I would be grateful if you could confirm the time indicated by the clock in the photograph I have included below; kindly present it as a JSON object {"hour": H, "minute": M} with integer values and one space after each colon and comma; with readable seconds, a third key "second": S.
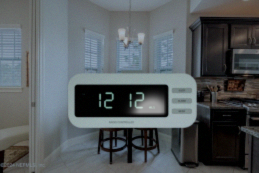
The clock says {"hour": 12, "minute": 12}
